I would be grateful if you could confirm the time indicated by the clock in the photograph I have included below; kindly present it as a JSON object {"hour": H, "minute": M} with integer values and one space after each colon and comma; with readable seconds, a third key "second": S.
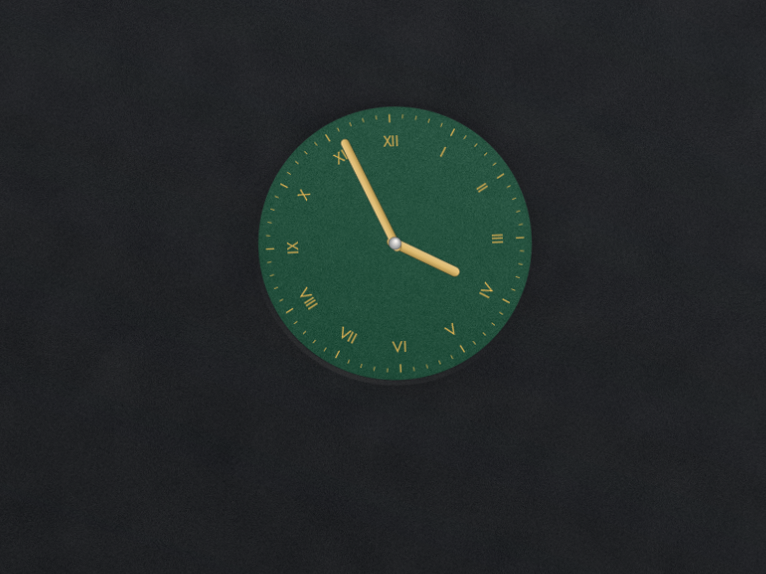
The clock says {"hour": 3, "minute": 56}
